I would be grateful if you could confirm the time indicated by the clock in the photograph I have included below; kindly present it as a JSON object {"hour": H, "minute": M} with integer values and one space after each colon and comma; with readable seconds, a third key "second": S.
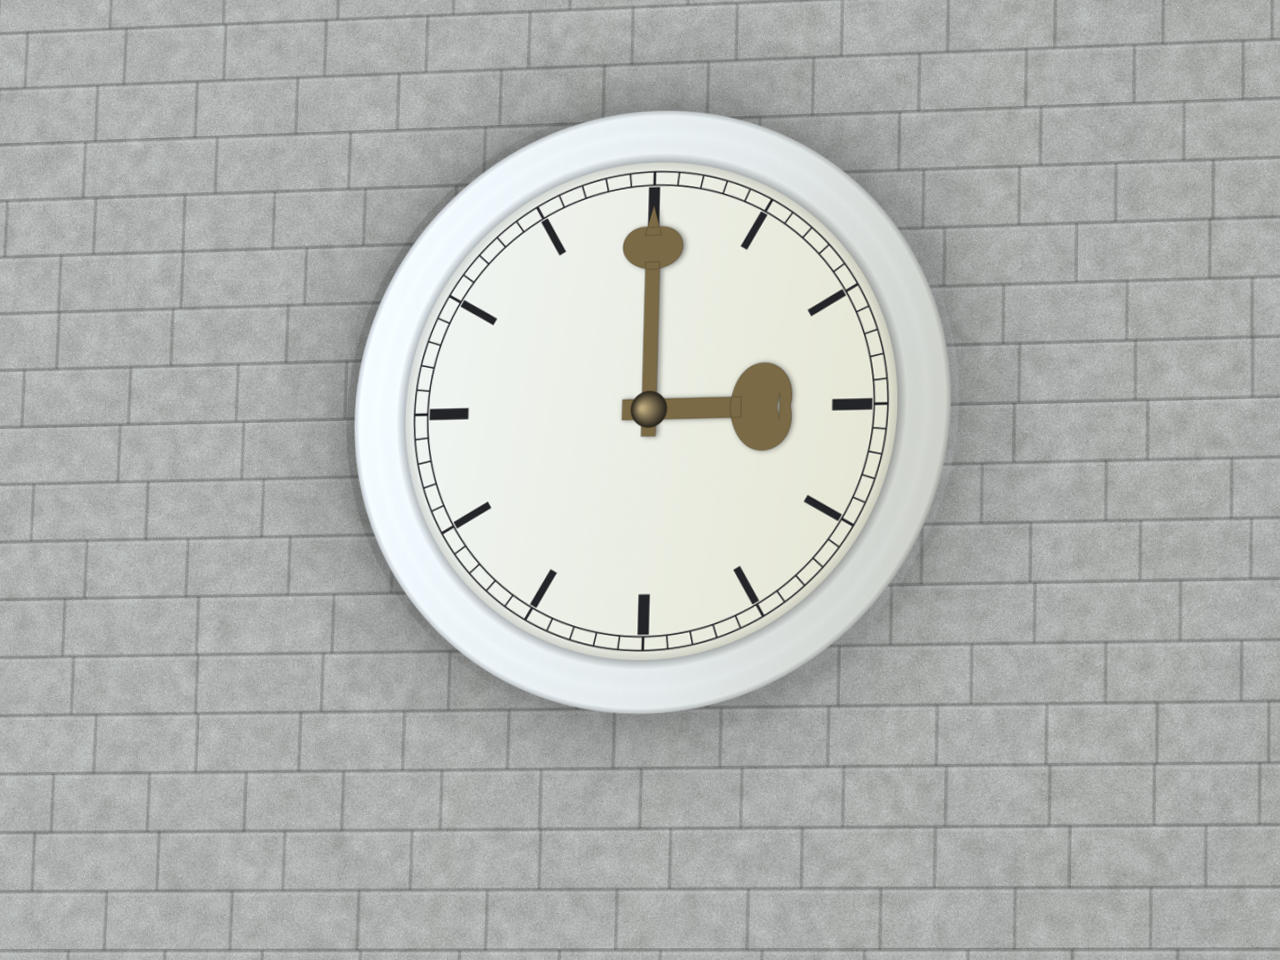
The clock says {"hour": 3, "minute": 0}
